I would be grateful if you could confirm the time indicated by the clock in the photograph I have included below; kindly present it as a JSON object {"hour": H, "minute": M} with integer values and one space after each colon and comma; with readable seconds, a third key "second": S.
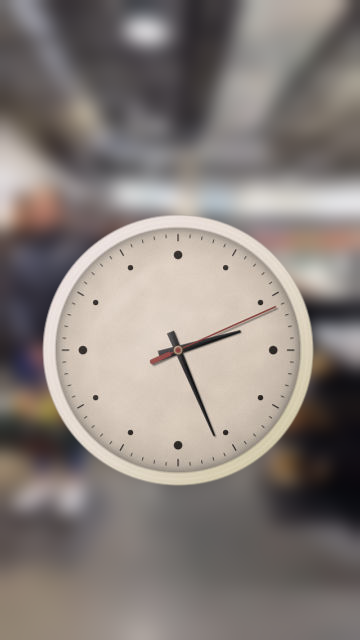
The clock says {"hour": 2, "minute": 26, "second": 11}
